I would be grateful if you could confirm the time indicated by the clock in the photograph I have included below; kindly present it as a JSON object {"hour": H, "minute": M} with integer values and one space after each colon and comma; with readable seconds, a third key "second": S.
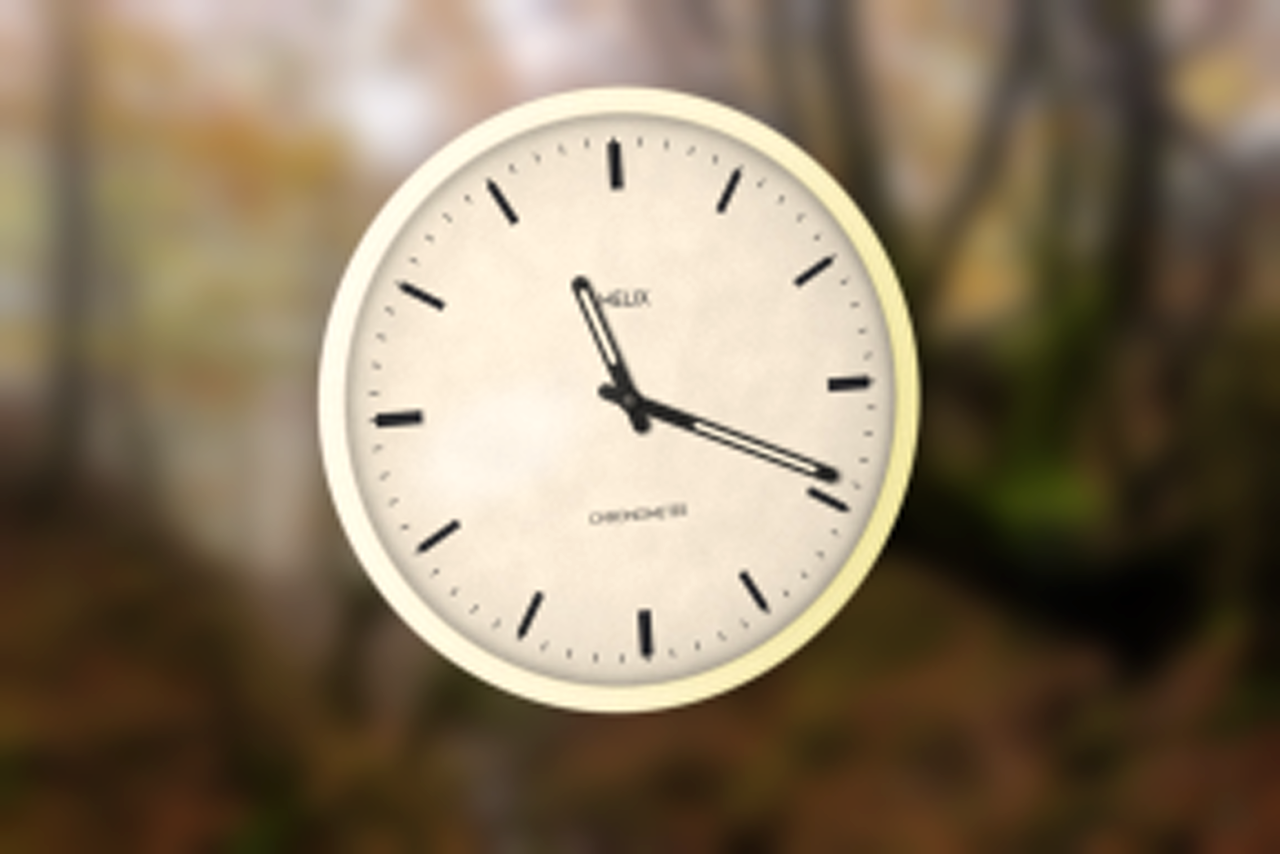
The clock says {"hour": 11, "minute": 19}
